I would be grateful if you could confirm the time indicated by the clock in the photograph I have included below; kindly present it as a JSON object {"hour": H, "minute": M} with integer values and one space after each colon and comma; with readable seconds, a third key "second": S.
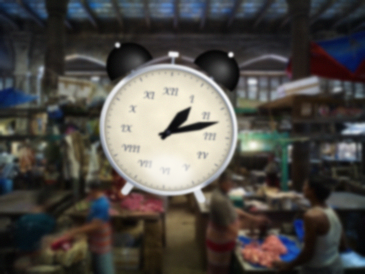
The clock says {"hour": 1, "minute": 12}
